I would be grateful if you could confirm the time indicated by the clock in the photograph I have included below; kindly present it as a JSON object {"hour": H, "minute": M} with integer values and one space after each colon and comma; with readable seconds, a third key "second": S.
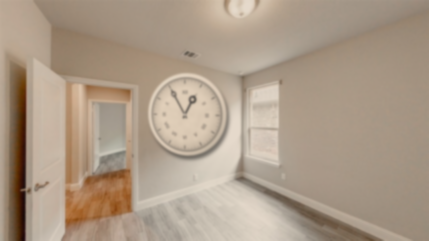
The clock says {"hour": 12, "minute": 55}
